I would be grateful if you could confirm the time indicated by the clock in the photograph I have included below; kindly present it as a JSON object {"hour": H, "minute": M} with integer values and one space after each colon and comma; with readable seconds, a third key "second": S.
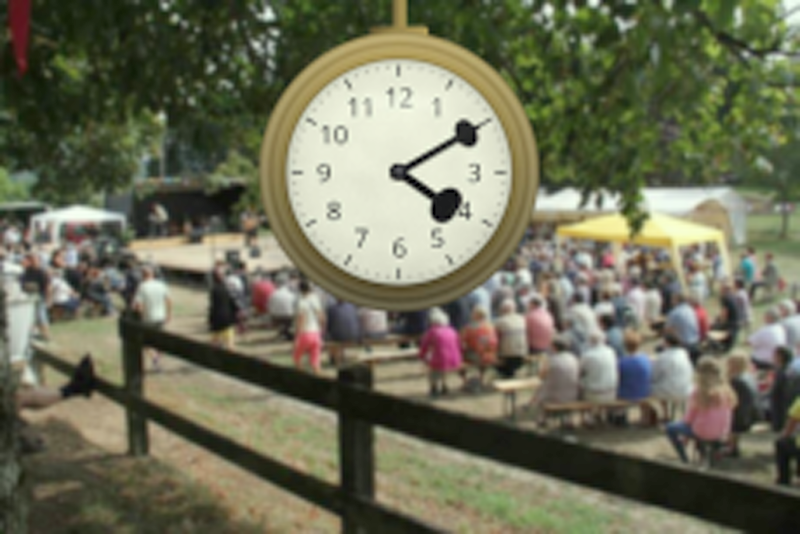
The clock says {"hour": 4, "minute": 10}
